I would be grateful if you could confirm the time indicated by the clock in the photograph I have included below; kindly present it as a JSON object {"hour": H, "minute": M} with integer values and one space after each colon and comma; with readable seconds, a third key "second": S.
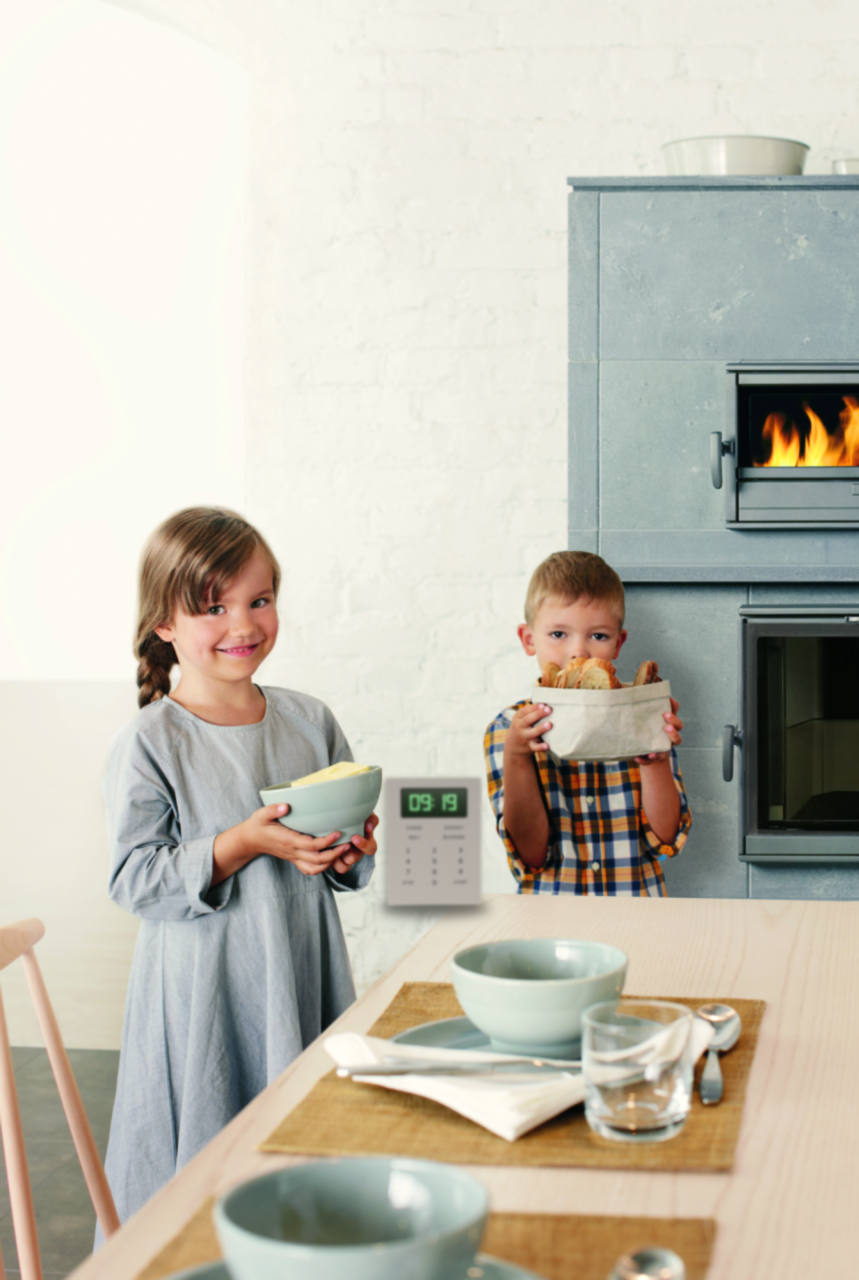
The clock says {"hour": 9, "minute": 19}
